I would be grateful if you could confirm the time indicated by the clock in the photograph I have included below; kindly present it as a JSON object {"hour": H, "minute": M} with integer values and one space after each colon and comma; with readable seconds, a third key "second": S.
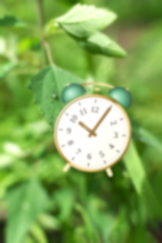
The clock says {"hour": 10, "minute": 5}
